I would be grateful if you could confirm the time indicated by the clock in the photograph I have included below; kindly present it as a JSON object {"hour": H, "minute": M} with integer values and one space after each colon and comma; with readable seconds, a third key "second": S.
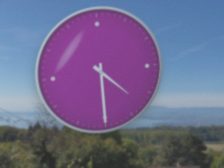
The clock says {"hour": 4, "minute": 30}
